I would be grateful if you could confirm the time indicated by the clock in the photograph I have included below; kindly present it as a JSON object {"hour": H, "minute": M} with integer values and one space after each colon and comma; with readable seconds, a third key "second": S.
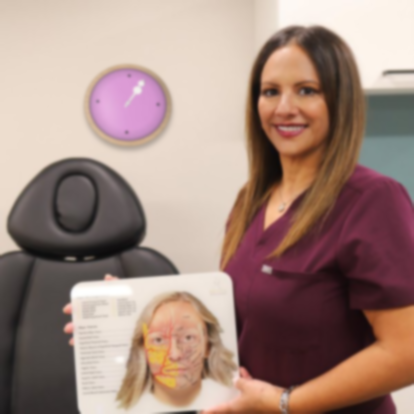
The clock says {"hour": 1, "minute": 5}
